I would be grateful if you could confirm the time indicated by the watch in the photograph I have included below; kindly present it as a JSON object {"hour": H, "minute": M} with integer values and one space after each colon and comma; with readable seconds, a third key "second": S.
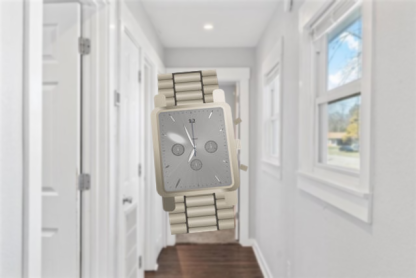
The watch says {"hour": 6, "minute": 57}
